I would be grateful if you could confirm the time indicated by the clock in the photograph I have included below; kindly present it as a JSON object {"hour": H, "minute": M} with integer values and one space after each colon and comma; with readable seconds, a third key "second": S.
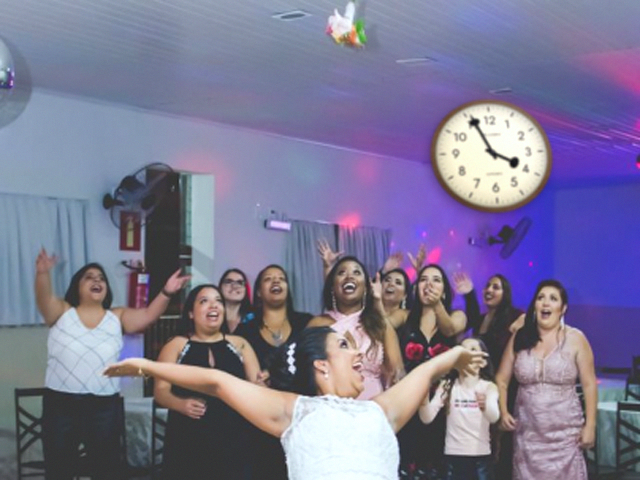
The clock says {"hour": 3, "minute": 56}
